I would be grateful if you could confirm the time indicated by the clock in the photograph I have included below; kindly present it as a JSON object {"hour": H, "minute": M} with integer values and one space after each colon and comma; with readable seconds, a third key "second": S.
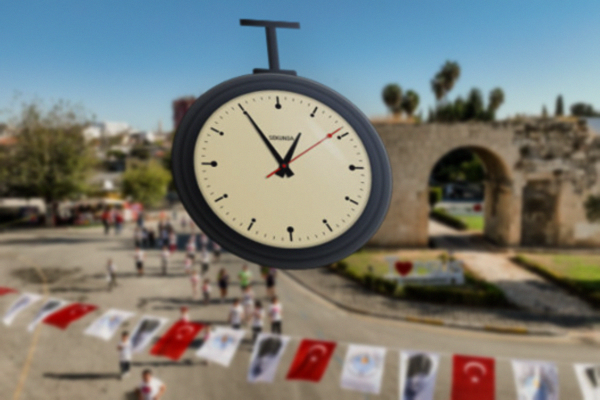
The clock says {"hour": 12, "minute": 55, "second": 9}
